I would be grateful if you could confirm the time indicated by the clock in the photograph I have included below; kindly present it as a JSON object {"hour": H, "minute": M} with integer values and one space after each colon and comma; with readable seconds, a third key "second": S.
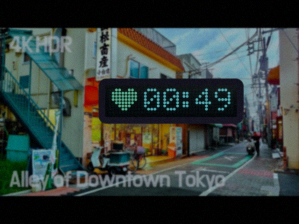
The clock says {"hour": 0, "minute": 49}
